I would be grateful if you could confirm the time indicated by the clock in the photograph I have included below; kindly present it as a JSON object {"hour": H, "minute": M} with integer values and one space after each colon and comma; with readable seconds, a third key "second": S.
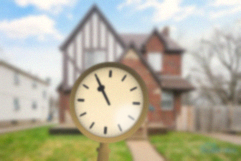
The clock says {"hour": 10, "minute": 55}
